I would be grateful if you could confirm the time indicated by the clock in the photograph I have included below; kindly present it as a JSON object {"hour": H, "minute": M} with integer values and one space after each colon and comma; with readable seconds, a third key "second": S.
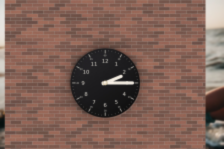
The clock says {"hour": 2, "minute": 15}
